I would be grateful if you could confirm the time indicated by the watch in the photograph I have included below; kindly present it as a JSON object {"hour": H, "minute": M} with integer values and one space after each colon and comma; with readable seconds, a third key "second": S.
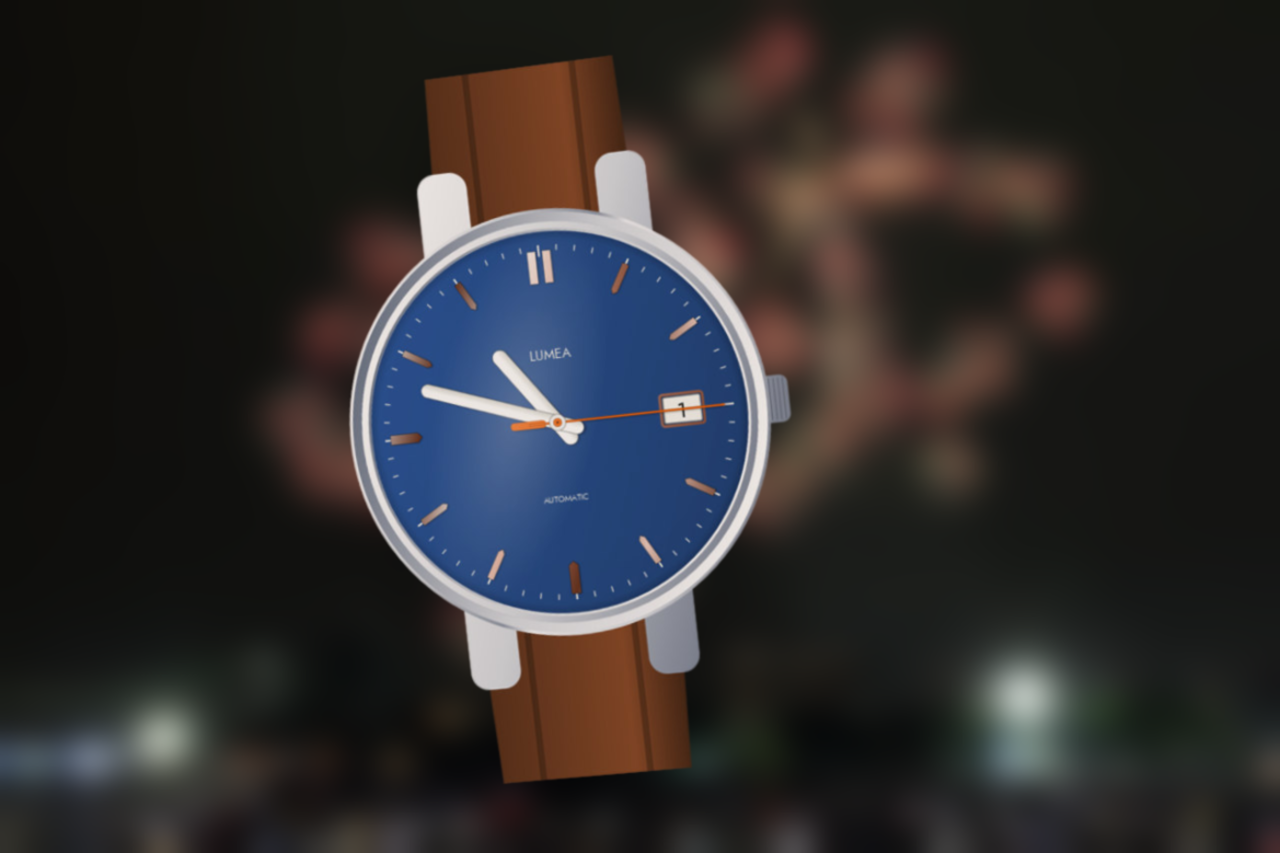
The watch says {"hour": 10, "minute": 48, "second": 15}
